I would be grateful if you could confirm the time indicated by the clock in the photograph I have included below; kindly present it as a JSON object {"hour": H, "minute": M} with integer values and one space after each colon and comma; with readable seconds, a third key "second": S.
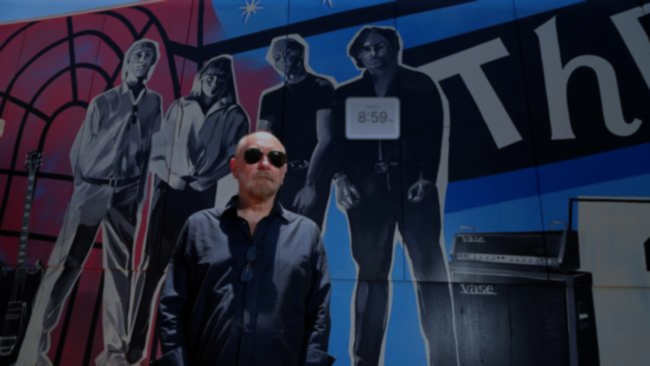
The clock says {"hour": 8, "minute": 59}
